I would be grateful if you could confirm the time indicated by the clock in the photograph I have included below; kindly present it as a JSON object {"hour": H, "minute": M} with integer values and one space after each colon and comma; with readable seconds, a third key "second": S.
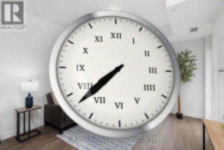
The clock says {"hour": 7, "minute": 38}
